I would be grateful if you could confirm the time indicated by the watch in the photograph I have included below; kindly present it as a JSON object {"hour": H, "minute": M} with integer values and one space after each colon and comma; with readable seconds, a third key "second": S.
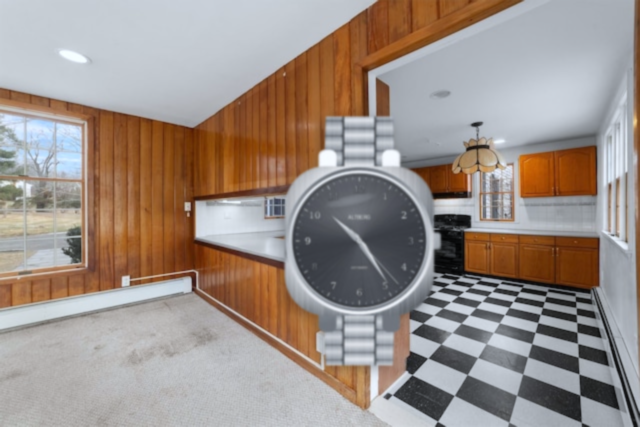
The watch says {"hour": 10, "minute": 24, "second": 23}
